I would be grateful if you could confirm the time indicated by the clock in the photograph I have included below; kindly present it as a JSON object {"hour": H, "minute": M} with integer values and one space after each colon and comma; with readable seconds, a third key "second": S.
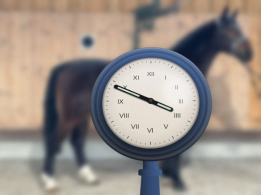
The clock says {"hour": 3, "minute": 49}
